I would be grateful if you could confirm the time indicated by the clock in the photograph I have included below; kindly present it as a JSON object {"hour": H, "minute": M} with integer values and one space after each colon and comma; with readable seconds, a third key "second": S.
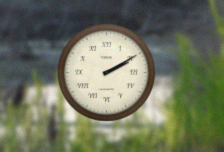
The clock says {"hour": 2, "minute": 10}
